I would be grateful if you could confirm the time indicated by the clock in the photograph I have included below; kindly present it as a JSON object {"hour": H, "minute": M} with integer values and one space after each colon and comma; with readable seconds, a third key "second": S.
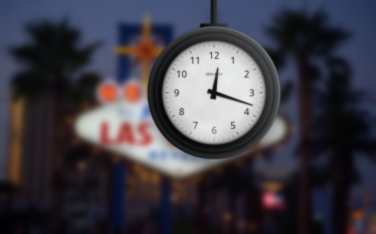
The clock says {"hour": 12, "minute": 18}
